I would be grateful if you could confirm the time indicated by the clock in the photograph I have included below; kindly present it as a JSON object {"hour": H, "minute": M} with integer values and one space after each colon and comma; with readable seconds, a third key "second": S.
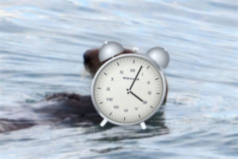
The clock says {"hour": 4, "minute": 3}
